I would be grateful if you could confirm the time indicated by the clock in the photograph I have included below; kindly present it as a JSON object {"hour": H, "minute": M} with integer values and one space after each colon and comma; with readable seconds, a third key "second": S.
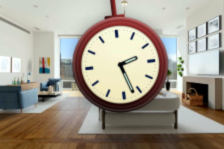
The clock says {"hour": 2, "minute": 27}
